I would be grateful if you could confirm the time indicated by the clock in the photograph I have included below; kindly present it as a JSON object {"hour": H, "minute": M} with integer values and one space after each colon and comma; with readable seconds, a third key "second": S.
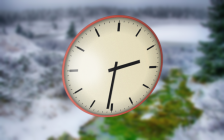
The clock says {"hour": 2, "minute": 31}
